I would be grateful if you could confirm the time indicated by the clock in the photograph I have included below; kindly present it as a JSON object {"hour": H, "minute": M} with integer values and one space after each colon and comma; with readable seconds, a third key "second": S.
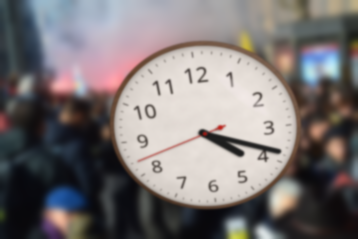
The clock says {"hour": 4, "minute": 18, "second": 42}
